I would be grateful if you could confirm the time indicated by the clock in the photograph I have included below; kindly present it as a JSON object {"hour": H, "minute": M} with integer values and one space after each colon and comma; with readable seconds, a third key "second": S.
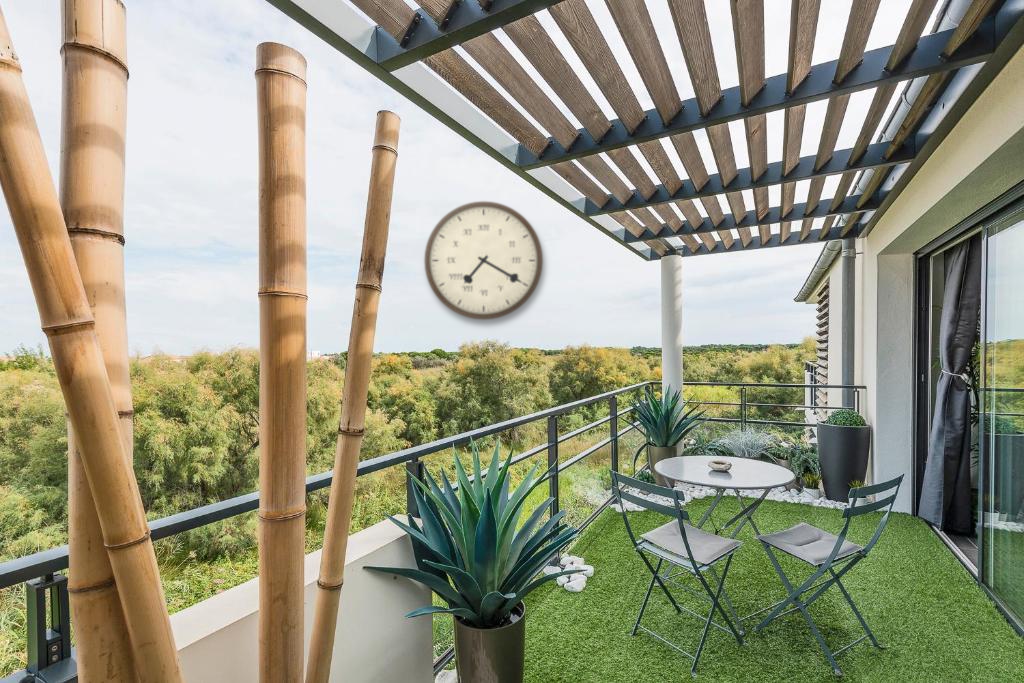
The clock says {"hour": 7, "minute": 20}
